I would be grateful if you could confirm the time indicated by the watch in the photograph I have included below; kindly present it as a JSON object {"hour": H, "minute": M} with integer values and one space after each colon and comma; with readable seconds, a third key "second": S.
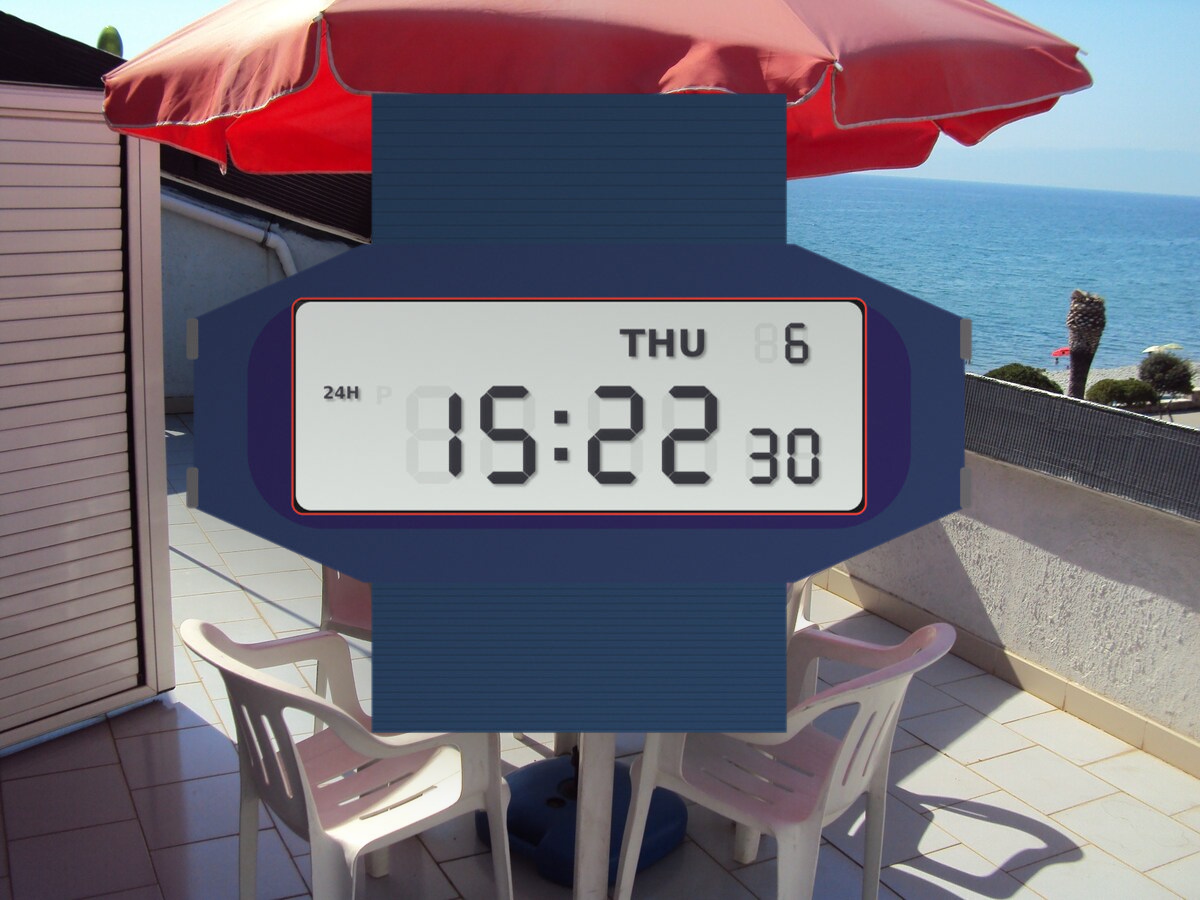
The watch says {"hour": 15, "minute": 22, "second": 30}
